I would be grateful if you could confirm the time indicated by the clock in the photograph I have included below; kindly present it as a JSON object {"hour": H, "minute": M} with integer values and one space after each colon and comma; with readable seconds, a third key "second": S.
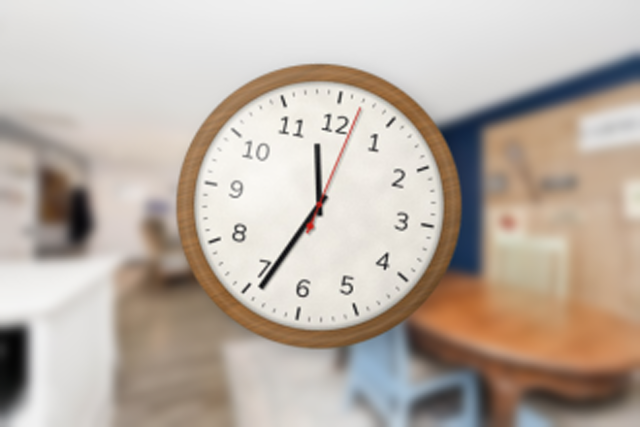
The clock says {"hour": 11, "minute": 34, "second": 2}
